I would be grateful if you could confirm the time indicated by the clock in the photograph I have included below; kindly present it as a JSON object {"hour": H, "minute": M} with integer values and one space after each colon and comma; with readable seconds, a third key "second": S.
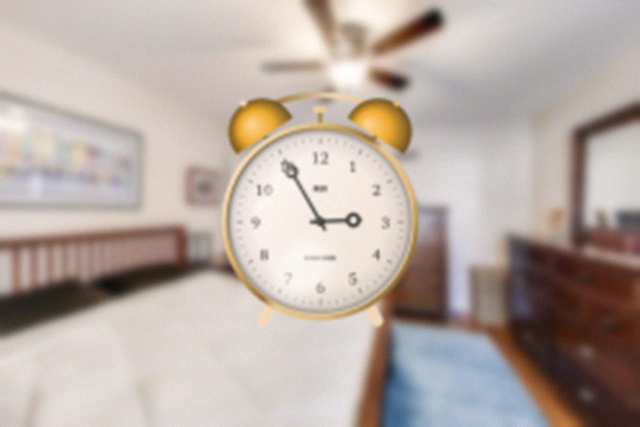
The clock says {"hour": 2, "minute": 55}
